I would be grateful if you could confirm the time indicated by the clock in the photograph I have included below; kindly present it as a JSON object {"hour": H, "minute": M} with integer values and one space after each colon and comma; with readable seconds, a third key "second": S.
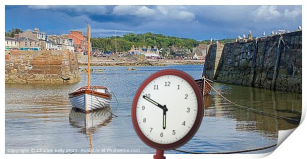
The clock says {"hour": 5, "minute": 49}
